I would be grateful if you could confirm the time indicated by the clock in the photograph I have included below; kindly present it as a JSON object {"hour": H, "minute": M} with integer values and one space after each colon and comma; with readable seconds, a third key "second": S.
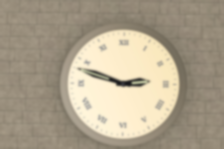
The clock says {"hour": 2, "minute": 48}
